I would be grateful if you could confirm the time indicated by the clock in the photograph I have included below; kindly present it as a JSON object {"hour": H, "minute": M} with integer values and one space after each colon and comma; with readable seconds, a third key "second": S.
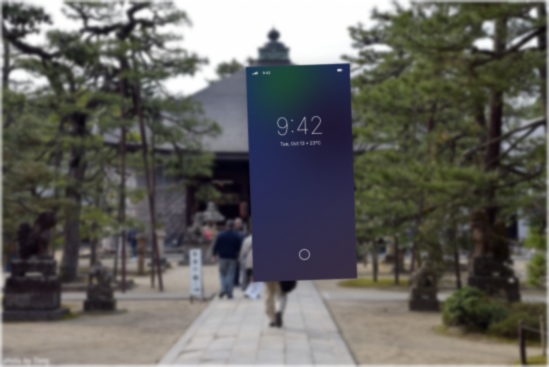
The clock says {"hour": 9, "minute": 42}
